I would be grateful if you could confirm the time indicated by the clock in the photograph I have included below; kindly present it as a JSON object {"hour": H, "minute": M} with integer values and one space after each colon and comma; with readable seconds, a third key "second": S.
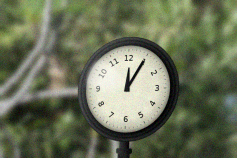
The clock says {"hour": 12, "minute": 5}
